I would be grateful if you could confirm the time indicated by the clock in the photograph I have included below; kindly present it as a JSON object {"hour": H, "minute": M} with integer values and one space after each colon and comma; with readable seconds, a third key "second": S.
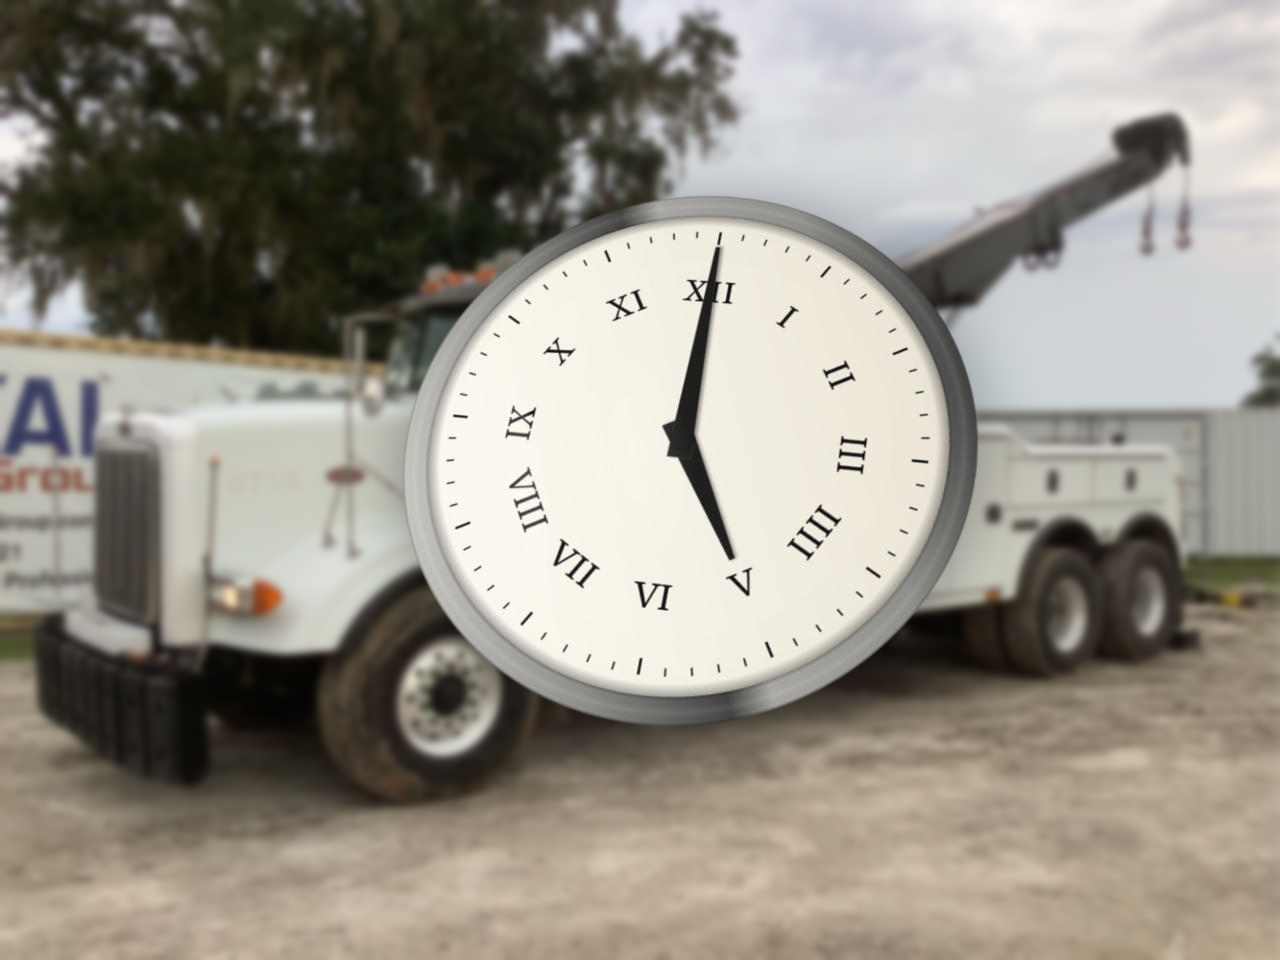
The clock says {"hour": 5, "minute": 0}
